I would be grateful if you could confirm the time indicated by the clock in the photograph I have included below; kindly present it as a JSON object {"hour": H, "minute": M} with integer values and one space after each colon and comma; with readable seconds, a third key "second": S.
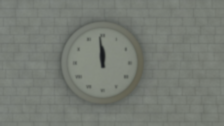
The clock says {"hour": 11, "minute": 59}
